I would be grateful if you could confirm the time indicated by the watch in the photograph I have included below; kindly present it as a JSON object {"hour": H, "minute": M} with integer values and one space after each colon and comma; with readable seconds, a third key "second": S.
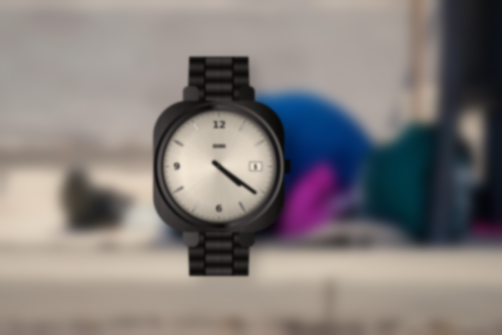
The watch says {"hour": 4, "minute": 21}
